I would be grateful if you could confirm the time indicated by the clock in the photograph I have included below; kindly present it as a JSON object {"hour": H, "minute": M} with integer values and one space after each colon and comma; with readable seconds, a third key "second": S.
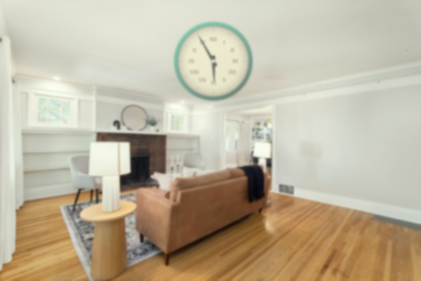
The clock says {"hour": 5, "minute": 55}
